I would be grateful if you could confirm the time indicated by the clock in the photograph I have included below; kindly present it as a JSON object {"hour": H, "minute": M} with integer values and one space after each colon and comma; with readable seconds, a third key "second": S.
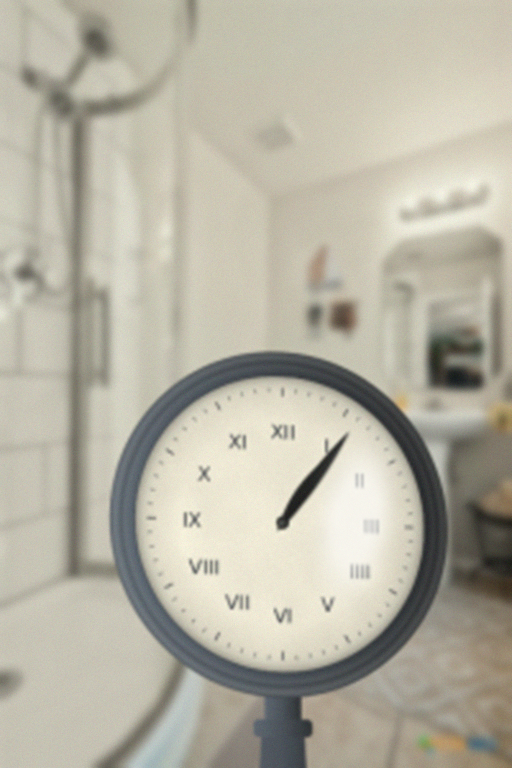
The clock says {"hour": 1, "minute": 6}
